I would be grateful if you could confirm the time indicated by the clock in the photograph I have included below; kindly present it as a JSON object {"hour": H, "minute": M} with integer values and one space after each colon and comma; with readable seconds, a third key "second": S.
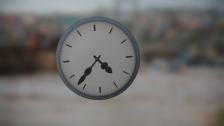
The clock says {"hour": 4, "minute": 37}
